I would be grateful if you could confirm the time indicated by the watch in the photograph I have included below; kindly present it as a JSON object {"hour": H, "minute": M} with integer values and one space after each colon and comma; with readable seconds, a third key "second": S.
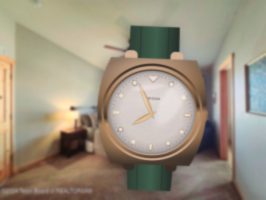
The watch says {"hour": 7, "minute": 56}
